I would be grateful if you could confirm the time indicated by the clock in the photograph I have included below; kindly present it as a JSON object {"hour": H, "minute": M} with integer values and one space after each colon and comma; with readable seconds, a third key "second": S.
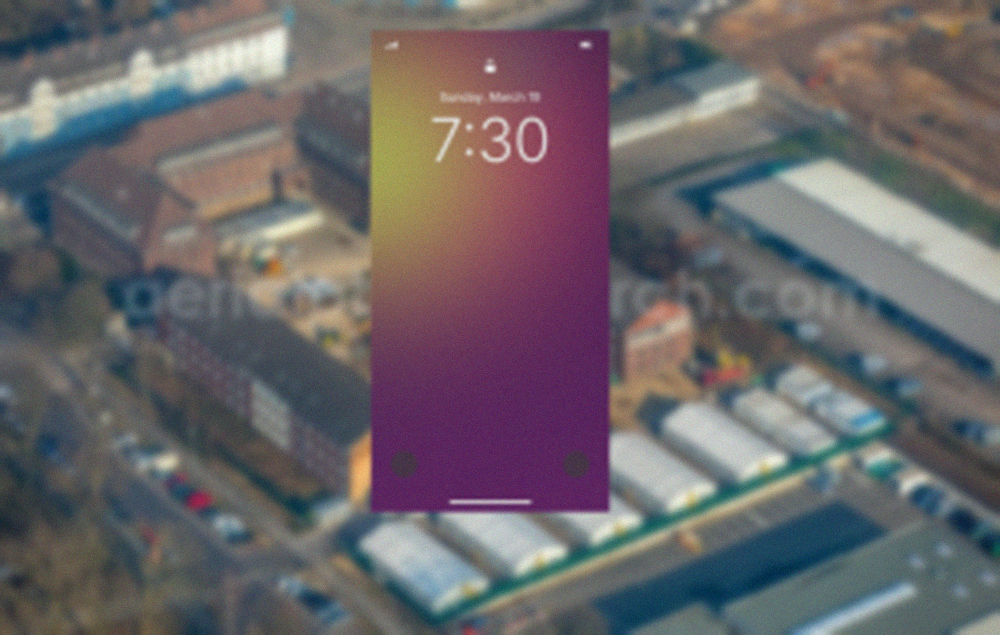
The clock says {"hour": 7, "minute": 30}
